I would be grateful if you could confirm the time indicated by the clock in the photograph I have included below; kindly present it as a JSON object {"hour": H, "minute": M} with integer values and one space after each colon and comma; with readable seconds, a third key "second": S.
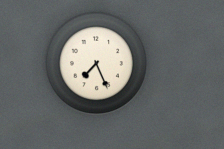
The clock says {"hour": 7, "minute": 26}
